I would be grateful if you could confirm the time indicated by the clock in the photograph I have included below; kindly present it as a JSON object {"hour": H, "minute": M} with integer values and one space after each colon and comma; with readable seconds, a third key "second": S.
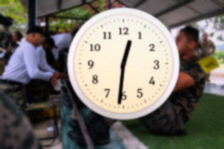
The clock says {"hour": 12, "minute": 31}
